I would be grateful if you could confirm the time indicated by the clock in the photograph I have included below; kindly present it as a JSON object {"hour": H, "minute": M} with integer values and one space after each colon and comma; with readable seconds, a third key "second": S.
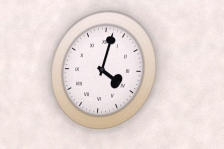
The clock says {"hour": 4, "minute": 2}
